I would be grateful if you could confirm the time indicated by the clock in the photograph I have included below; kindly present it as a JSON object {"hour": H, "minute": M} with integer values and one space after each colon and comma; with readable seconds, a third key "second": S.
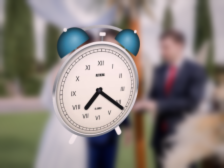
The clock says {"hour": 7, "minute": 21}
